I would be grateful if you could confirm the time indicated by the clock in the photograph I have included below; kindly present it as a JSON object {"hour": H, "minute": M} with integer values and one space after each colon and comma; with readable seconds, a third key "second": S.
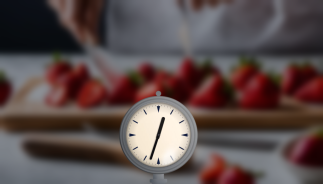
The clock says {"hour": 12, "minute": 33}
